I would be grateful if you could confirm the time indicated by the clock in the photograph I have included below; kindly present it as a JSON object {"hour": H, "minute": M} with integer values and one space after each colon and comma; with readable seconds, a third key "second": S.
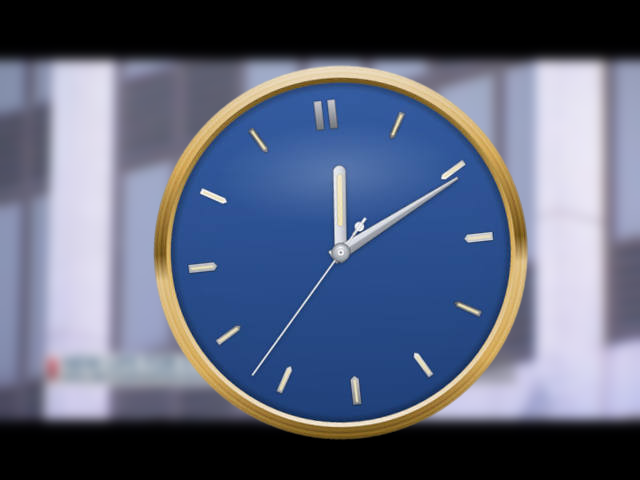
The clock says {"hour": 12, "minute": 10, "second": 37}
